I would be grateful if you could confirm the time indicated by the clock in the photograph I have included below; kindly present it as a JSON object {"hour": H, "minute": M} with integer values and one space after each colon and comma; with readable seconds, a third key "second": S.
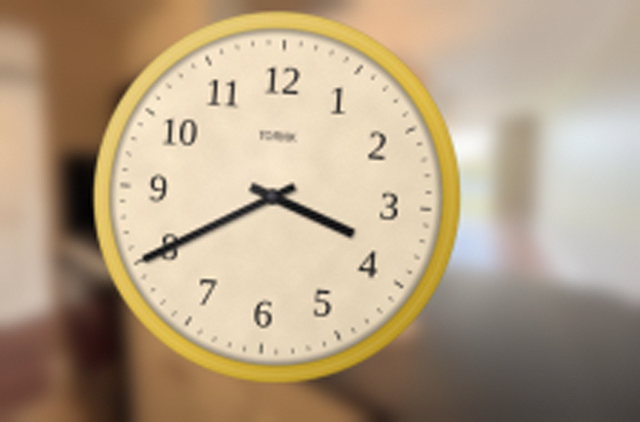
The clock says {"hour": 3, "minute": 40}
